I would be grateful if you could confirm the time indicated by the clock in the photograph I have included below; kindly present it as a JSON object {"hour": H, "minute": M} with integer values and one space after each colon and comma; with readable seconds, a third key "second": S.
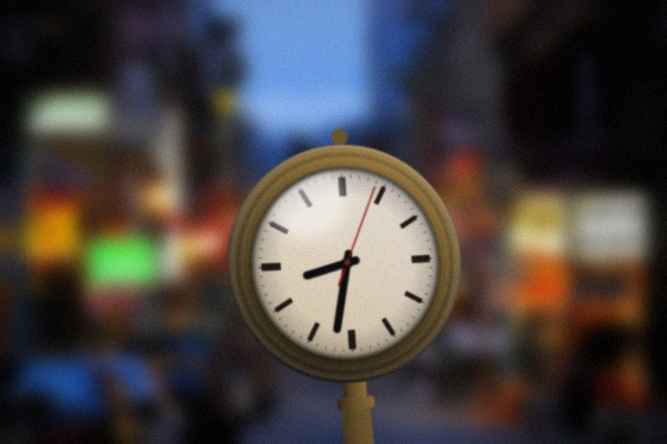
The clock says {"hour": 8, "minute": 32, "second": 4}
